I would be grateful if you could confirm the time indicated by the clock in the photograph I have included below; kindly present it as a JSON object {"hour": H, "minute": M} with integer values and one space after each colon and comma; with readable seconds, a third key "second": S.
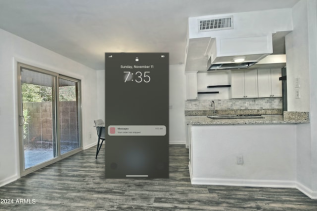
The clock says {"hour": 7, "minute": 35}
